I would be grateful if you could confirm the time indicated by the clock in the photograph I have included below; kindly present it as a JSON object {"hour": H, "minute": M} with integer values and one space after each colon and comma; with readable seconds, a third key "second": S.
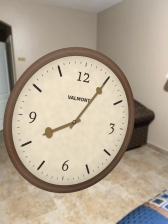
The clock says {"hour": 8, "minute": 5}
